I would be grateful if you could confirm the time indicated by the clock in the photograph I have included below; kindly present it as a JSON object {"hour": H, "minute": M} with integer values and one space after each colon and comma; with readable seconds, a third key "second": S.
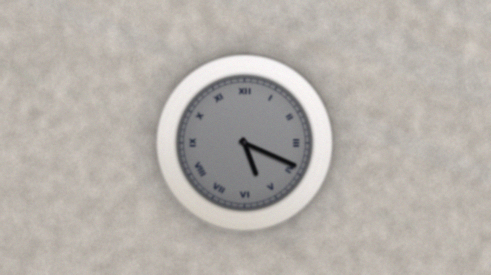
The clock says {"hour": 5, "minute": 19}
